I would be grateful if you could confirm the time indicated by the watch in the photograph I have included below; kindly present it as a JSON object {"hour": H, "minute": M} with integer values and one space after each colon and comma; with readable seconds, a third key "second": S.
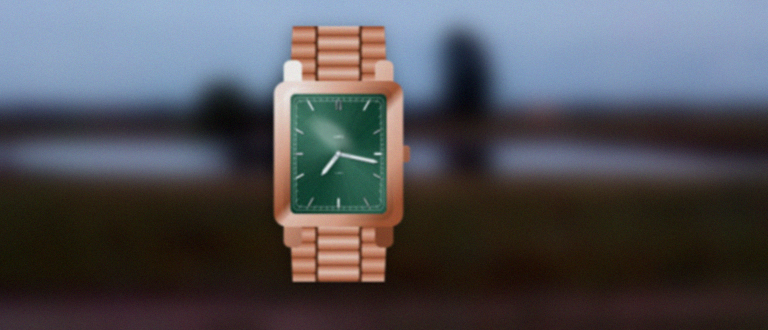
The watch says {"hour": 7, "minute": 17}
